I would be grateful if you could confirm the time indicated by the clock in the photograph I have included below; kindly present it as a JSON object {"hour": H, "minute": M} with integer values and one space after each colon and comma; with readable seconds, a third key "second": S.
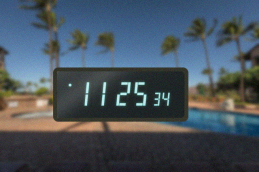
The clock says {"hour": 11, "minute": 25, "second": 34}
